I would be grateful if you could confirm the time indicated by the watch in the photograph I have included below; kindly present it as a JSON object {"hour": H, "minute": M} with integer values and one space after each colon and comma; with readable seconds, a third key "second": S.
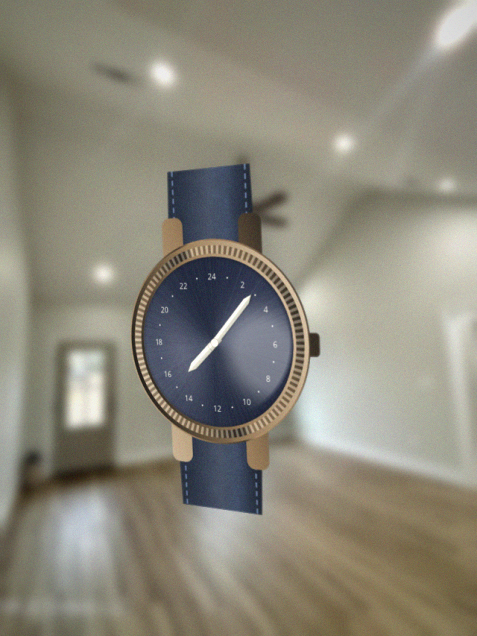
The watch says {"hour": 15, "minute": 7}
